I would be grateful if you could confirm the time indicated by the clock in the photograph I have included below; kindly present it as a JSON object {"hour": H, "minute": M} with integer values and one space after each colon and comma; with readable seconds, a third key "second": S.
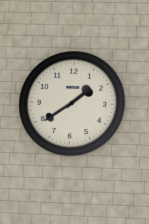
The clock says {"hour": 1, "minute": 39}
